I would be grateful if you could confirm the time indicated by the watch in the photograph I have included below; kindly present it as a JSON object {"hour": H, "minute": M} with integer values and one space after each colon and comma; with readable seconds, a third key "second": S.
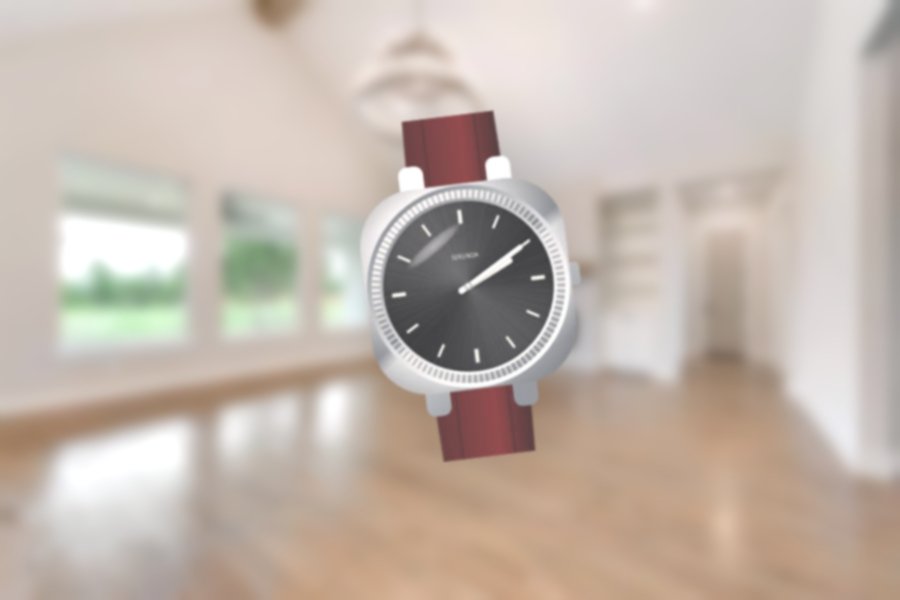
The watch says {"hour": 2, "minute": 10}
